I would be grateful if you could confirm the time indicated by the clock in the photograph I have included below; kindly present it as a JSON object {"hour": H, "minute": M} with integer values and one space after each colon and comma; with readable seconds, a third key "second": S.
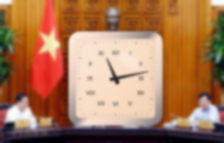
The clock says {"hour": 11, "minute": 13}
